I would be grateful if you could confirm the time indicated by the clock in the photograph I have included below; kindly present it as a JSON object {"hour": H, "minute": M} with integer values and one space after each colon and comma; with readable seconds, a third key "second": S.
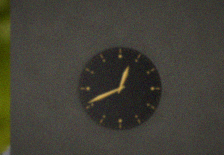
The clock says {"hour": 12, "minute": 41}
